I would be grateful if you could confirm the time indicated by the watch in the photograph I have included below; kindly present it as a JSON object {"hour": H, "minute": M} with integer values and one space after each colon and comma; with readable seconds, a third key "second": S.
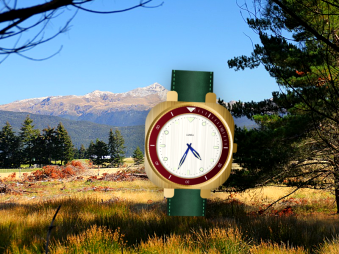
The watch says {"hour": 4, "minute": 34}
